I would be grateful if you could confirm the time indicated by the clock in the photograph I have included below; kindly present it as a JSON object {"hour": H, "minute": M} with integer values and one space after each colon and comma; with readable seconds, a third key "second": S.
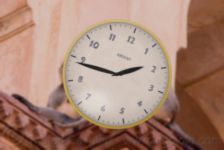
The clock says {"hour": 1, "minute": 44}
